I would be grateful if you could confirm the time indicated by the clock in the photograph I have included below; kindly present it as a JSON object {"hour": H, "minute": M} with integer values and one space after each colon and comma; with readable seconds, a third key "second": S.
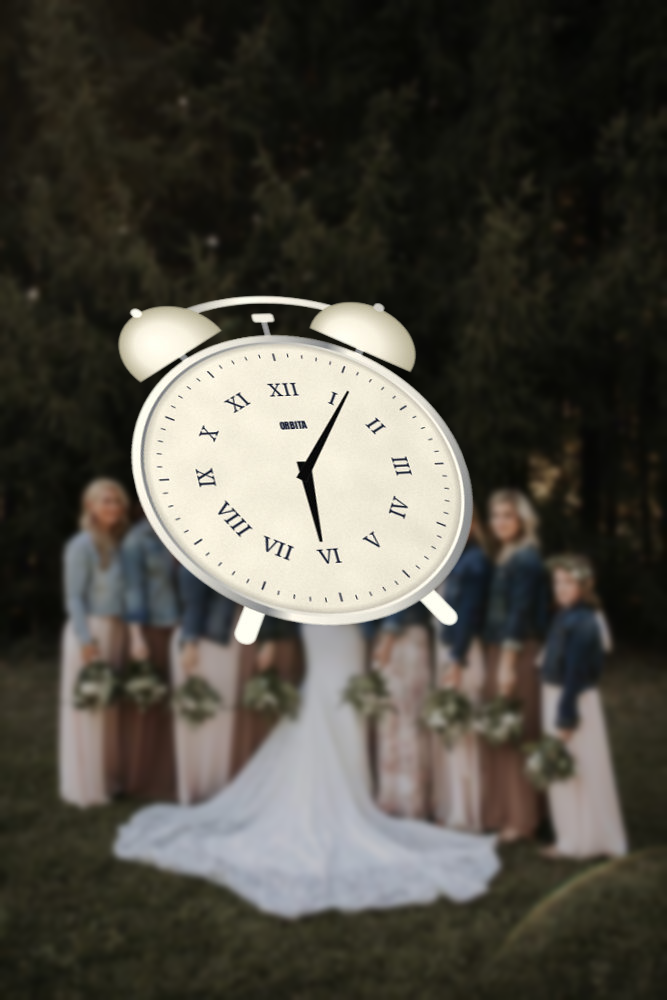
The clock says {"hour": 6, "minute": 6}
